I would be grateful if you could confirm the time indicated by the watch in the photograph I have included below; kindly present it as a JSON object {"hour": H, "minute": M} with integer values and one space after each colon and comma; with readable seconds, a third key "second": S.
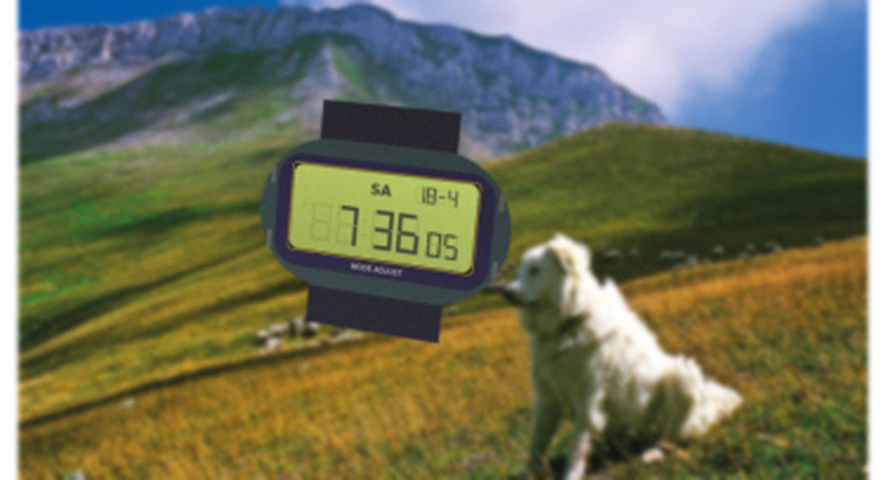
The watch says {"hour": 7, "minute": 36, "second": 5}
